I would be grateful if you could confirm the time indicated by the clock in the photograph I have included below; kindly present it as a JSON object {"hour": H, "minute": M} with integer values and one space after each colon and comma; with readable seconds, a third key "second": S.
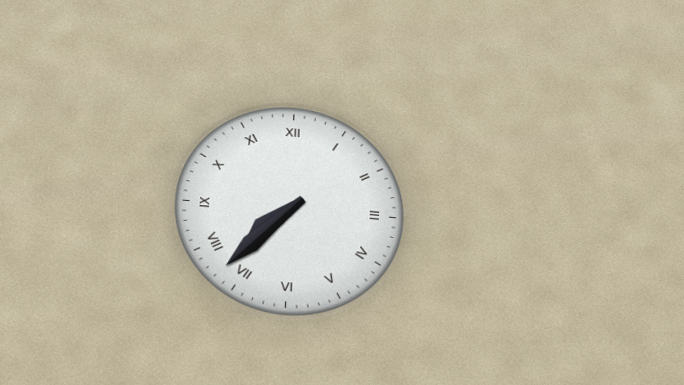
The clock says {"hour": 7, "minute": 37}
